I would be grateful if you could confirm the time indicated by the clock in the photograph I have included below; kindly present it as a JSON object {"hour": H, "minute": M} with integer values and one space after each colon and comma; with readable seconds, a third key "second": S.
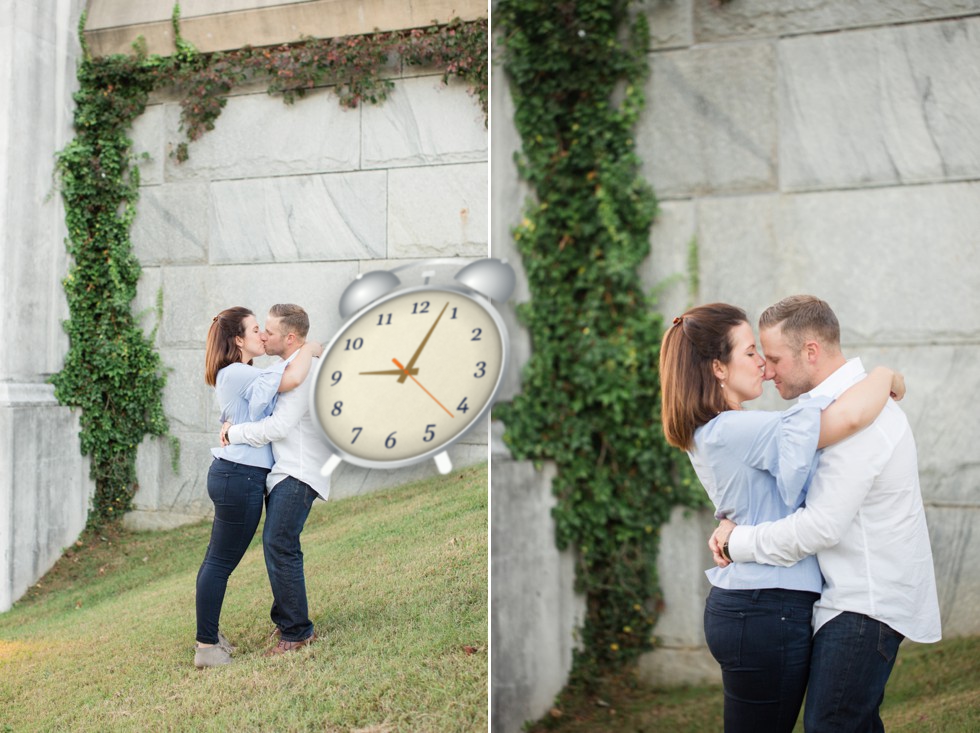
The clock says {"hour": 9, "minute": 3, "second": 22}
